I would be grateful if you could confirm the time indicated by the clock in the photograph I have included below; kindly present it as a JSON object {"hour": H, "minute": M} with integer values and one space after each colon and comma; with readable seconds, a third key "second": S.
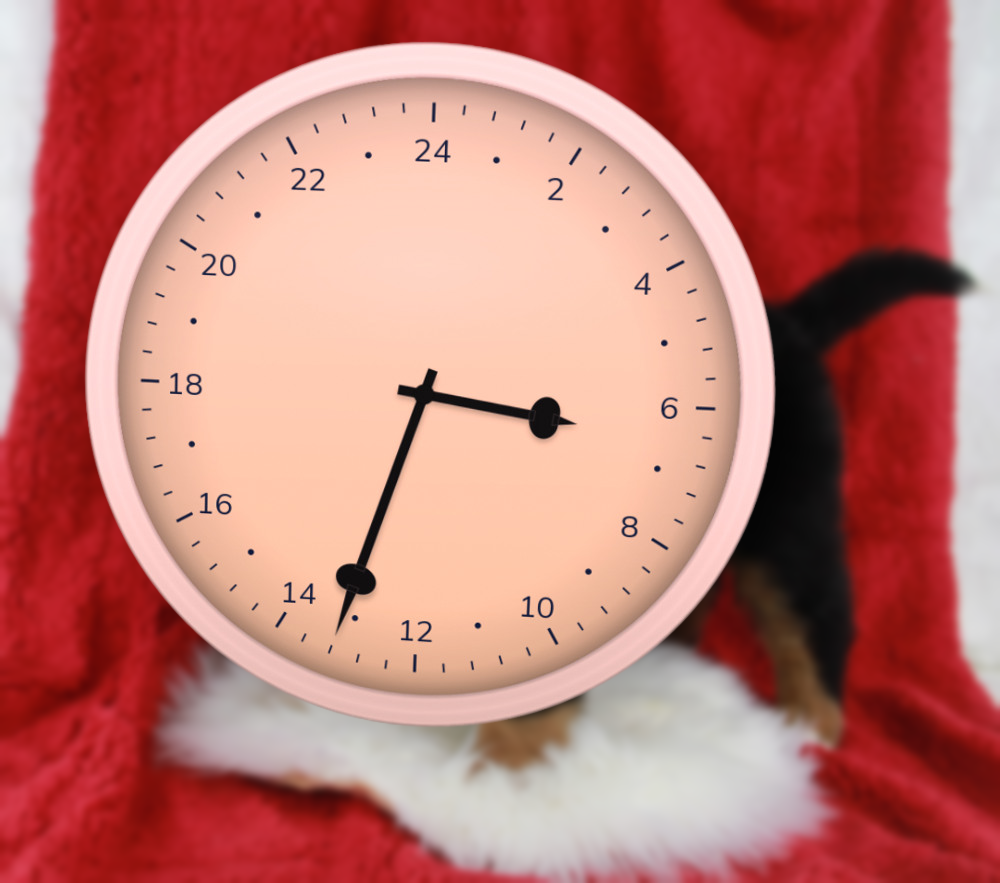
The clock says {"hour": 6, "minute": 33}
